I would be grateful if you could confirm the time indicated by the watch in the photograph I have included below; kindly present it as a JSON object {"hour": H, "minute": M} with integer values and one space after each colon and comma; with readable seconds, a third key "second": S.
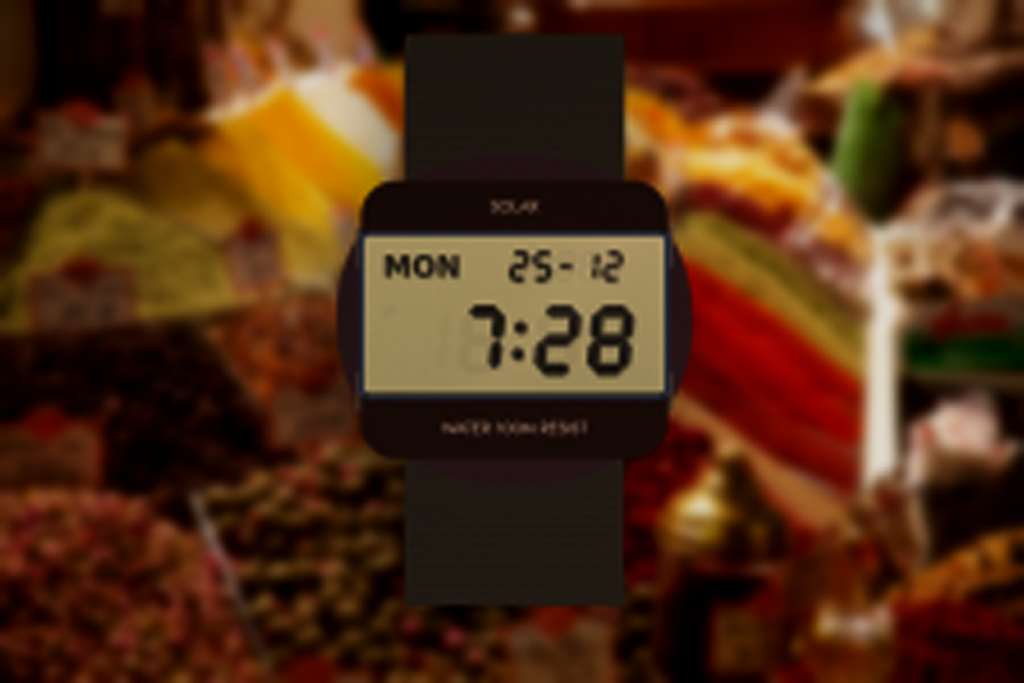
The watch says {"hour": 7, "minute": 28}
